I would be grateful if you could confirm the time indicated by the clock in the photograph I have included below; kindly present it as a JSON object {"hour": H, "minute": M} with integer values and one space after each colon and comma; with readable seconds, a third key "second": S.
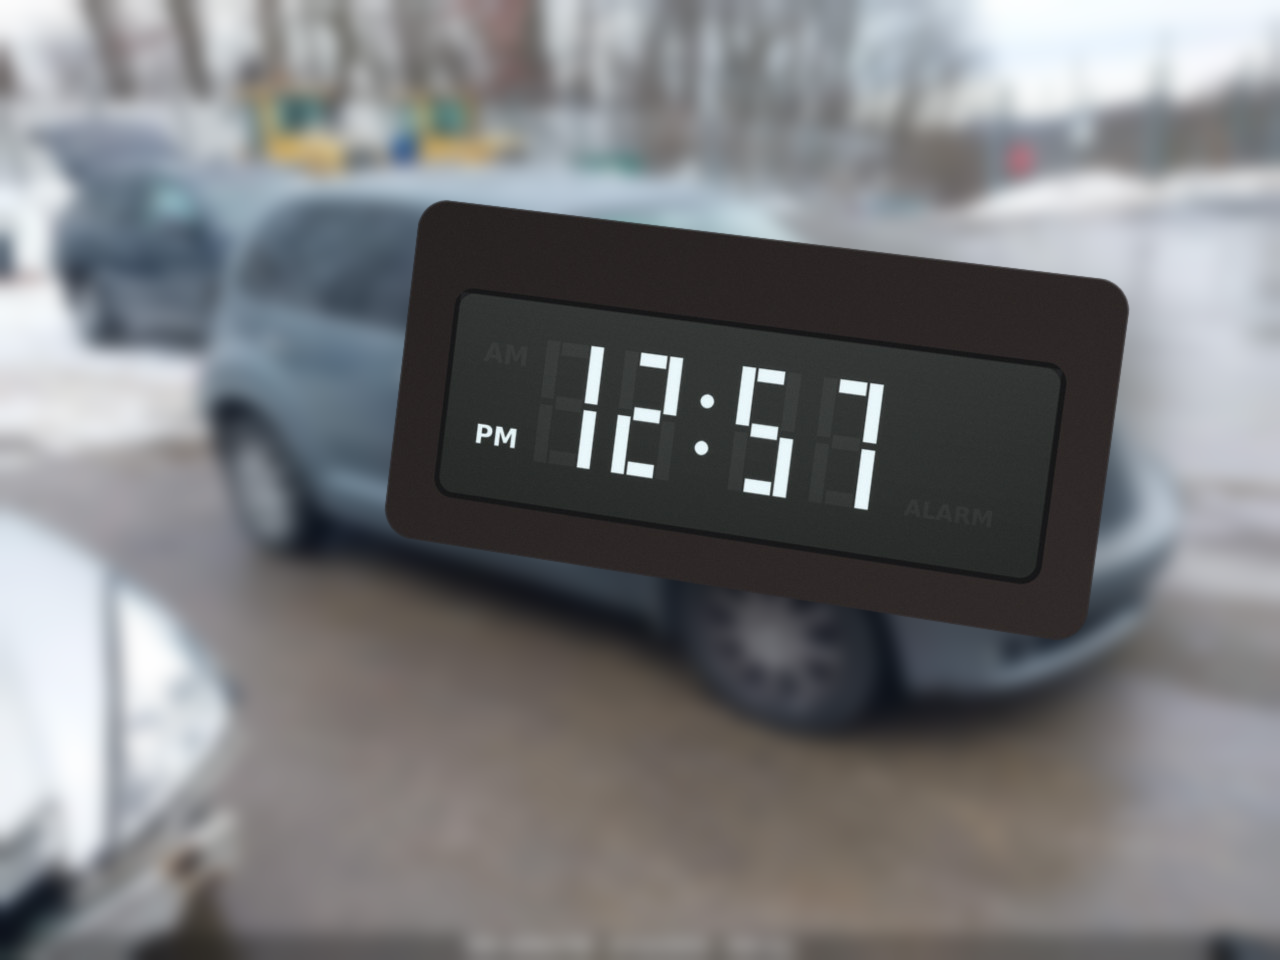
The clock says {"hour": 12, "minute": 57}
